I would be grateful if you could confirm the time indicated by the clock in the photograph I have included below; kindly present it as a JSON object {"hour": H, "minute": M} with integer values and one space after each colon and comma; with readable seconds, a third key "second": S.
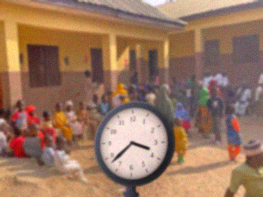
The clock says {"hour": 3, "minute": 38}
